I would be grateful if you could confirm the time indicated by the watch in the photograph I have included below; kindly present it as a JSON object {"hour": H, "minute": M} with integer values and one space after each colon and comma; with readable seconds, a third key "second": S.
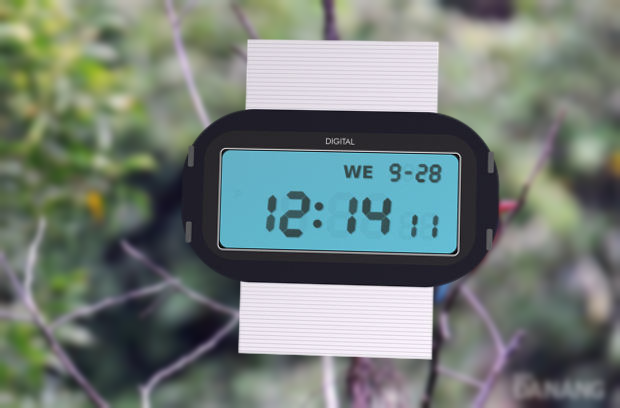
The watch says {"hour": 12, "minute": 14, "second": 11}
